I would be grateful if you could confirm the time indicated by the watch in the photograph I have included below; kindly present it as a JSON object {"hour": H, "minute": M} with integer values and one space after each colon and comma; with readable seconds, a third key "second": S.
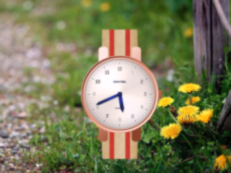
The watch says {"hour": 5, "minute": 41}
